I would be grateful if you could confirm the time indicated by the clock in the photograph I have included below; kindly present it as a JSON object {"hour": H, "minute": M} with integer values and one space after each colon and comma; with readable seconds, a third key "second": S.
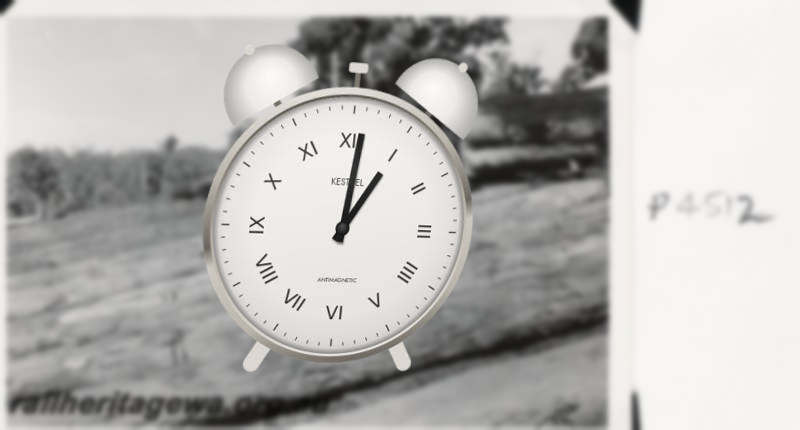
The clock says {"hour": 1, "minute": 1}
